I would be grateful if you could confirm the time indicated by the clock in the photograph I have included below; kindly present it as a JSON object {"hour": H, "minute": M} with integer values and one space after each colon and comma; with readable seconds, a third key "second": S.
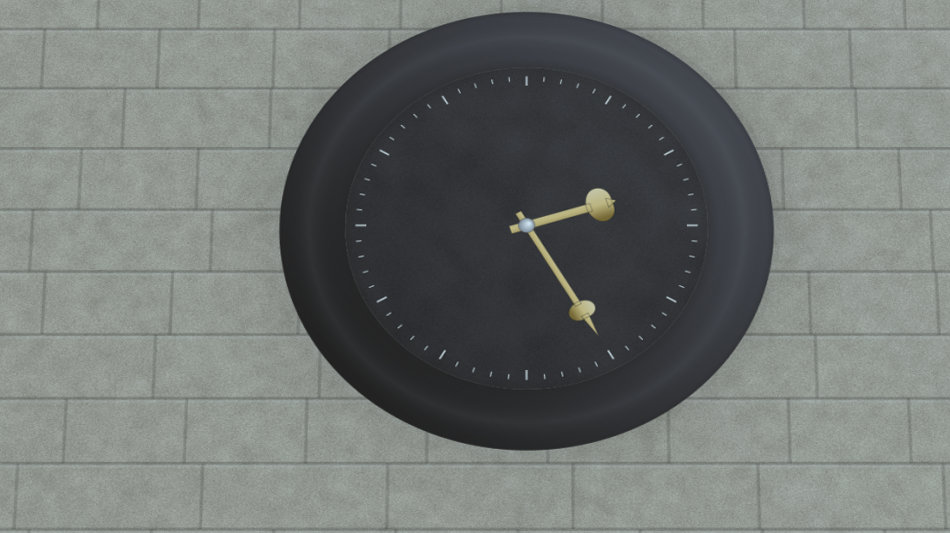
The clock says {"hour": 2, "minute": 25}
